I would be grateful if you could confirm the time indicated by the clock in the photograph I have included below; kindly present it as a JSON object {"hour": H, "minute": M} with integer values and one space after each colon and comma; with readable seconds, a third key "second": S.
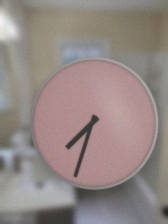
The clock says {"hour": 7, "minute": 33}
